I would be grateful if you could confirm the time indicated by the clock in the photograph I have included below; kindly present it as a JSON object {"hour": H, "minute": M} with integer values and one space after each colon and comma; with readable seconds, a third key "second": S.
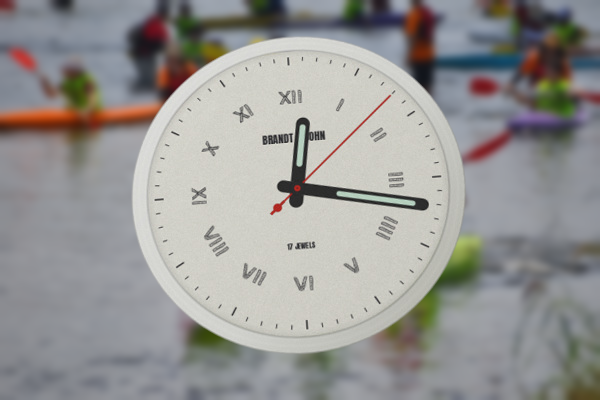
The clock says {"hour": 12, "minute": 17, "second": 8}
